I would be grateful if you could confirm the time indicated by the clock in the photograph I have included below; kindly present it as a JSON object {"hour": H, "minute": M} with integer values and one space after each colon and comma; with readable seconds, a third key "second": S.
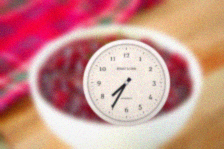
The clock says {"hour": 7, "minute": 35}
